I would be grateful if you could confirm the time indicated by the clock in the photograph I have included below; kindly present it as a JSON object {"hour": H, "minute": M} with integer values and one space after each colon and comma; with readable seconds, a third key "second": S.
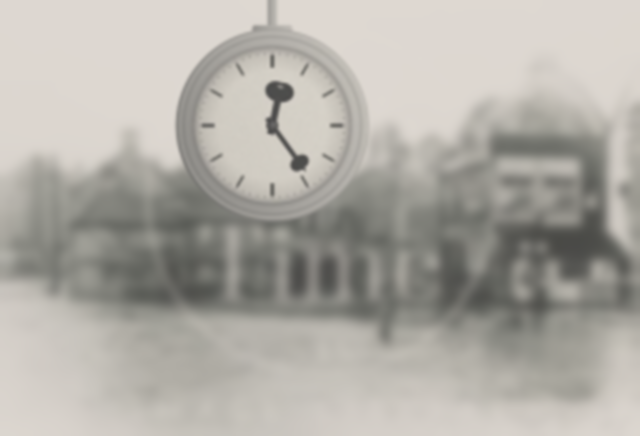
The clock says {"hour": 12, "minute": 24}
